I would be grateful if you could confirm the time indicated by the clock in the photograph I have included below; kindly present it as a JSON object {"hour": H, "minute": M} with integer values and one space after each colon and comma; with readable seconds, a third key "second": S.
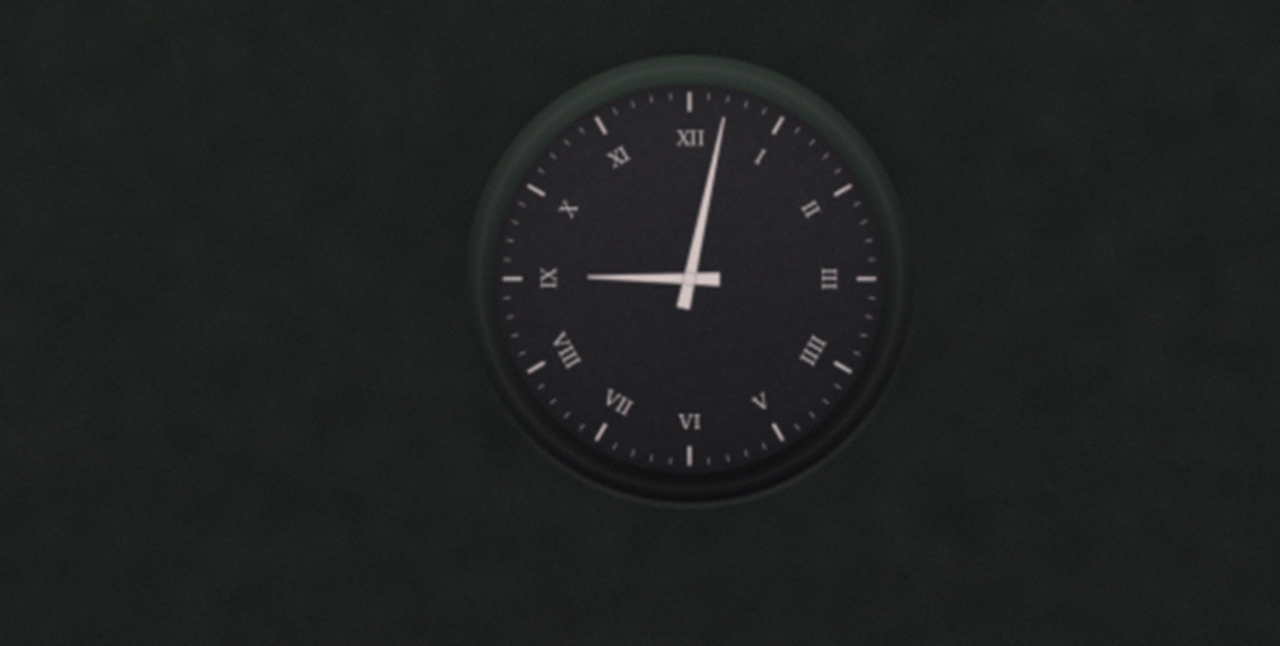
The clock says {"hour": 9, "minute": 2}
